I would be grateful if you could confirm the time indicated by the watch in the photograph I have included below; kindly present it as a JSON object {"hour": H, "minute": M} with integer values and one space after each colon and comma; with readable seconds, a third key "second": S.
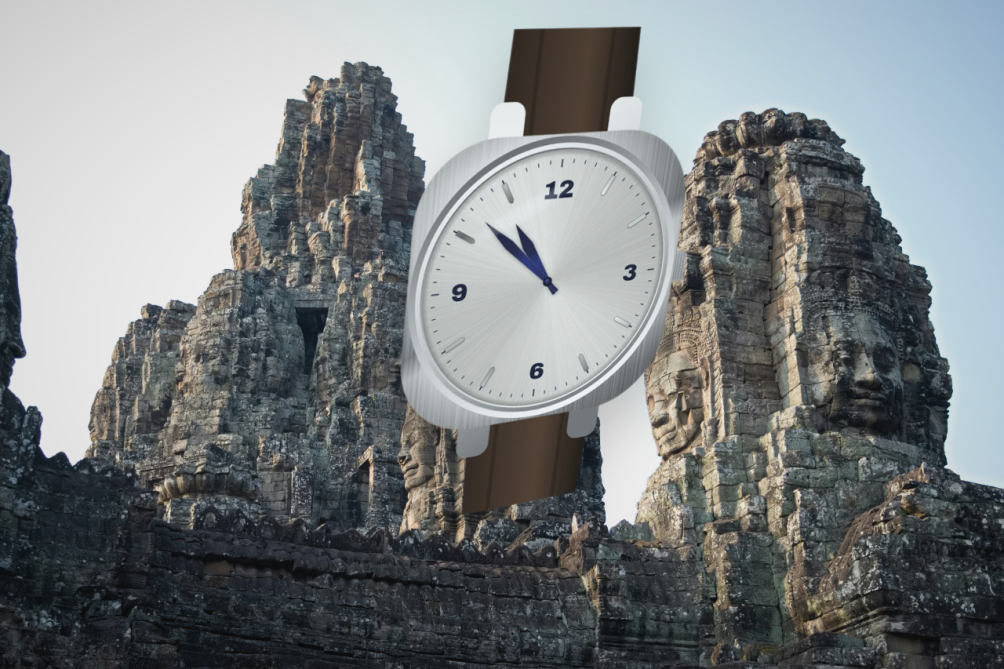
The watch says {"hour": 10, "minute": 52}
